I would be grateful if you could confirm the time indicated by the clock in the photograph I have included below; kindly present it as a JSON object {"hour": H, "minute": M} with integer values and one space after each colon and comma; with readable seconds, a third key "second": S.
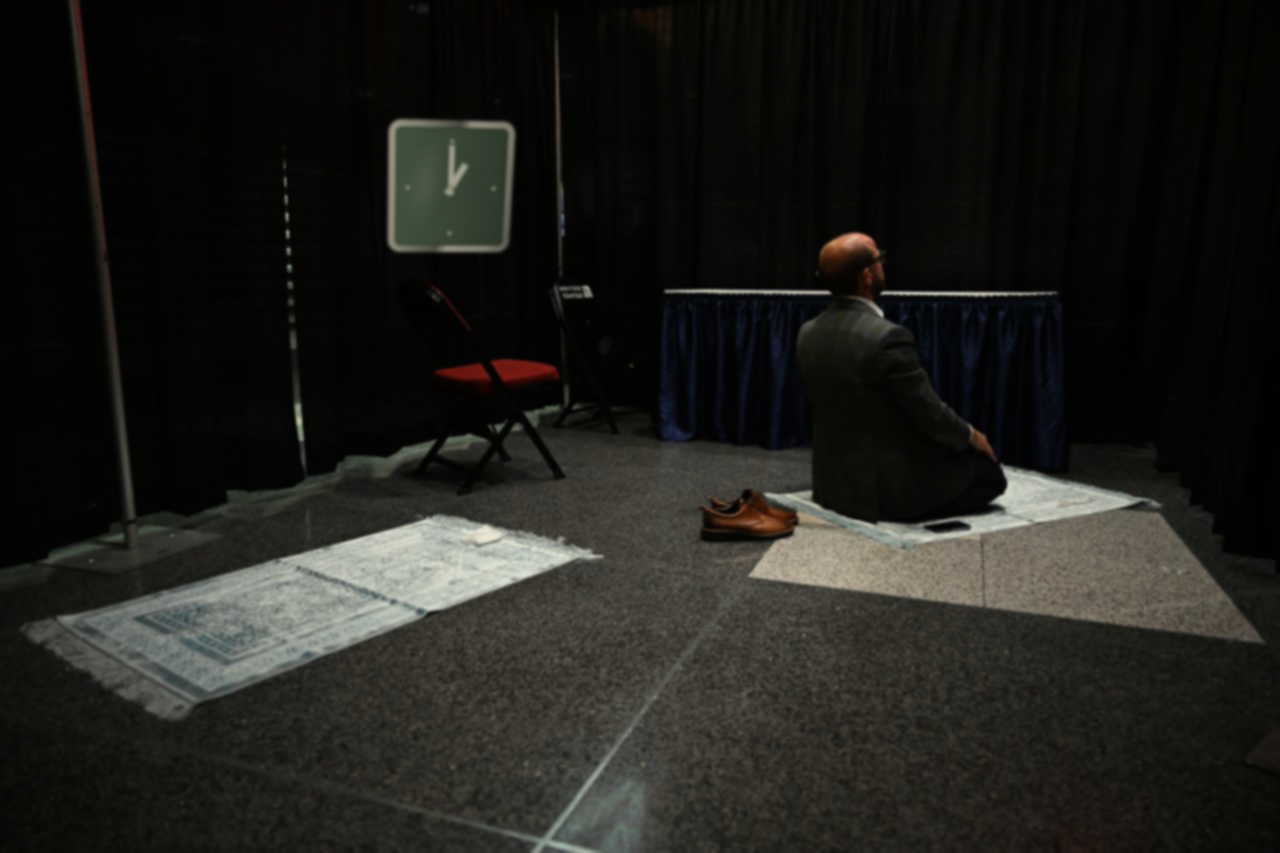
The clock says {"hour": 1, "minute": 0}
